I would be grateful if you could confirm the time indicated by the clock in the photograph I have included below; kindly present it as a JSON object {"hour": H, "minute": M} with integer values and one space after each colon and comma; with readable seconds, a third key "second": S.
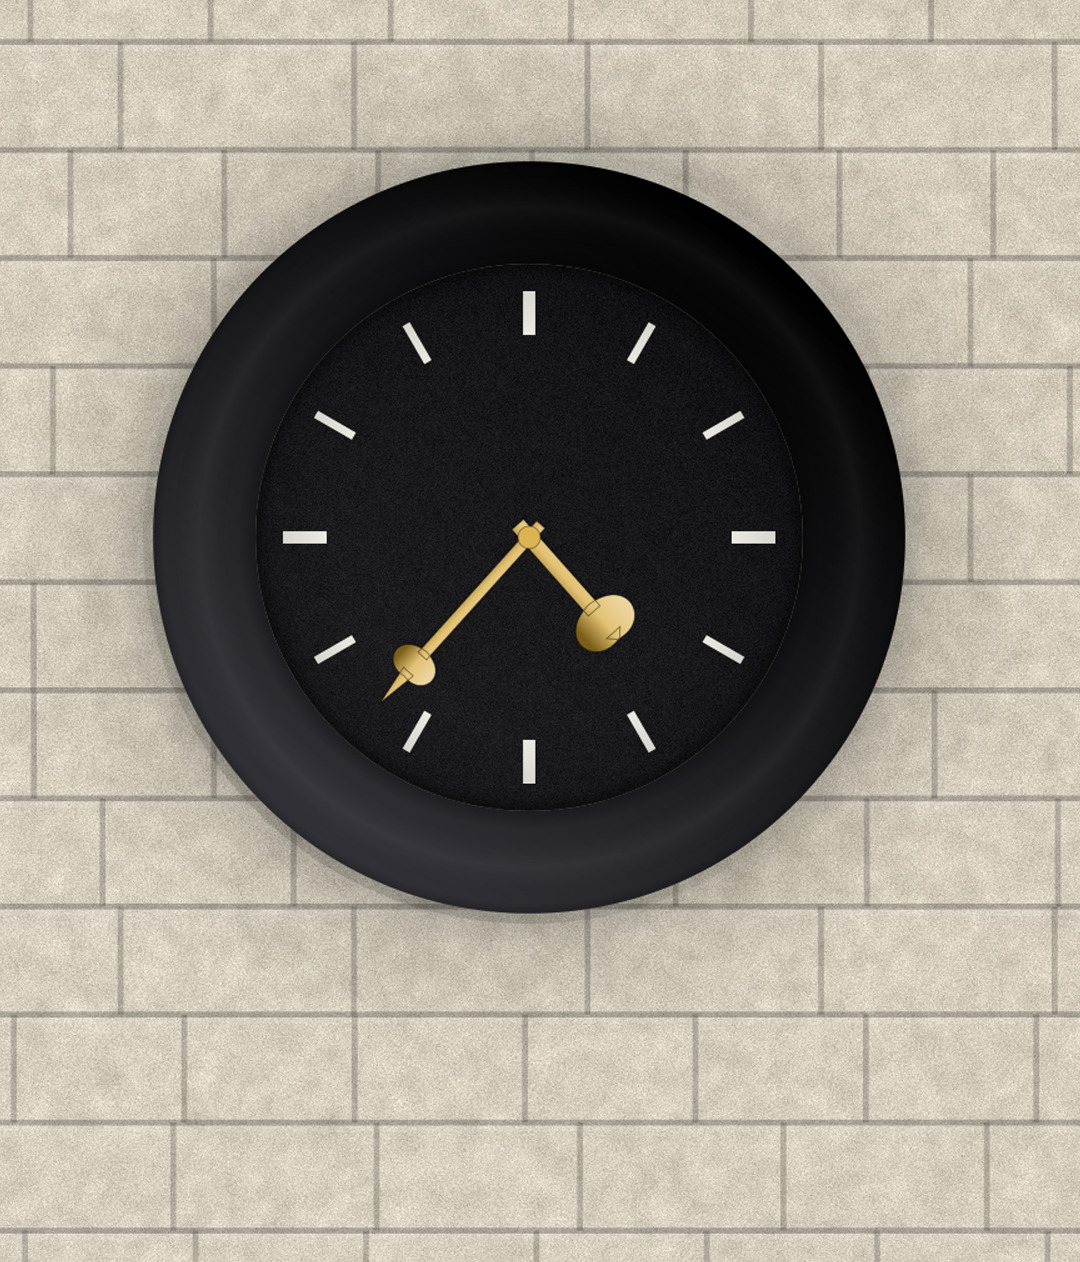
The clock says {"hour": 4, "minute": 37}
